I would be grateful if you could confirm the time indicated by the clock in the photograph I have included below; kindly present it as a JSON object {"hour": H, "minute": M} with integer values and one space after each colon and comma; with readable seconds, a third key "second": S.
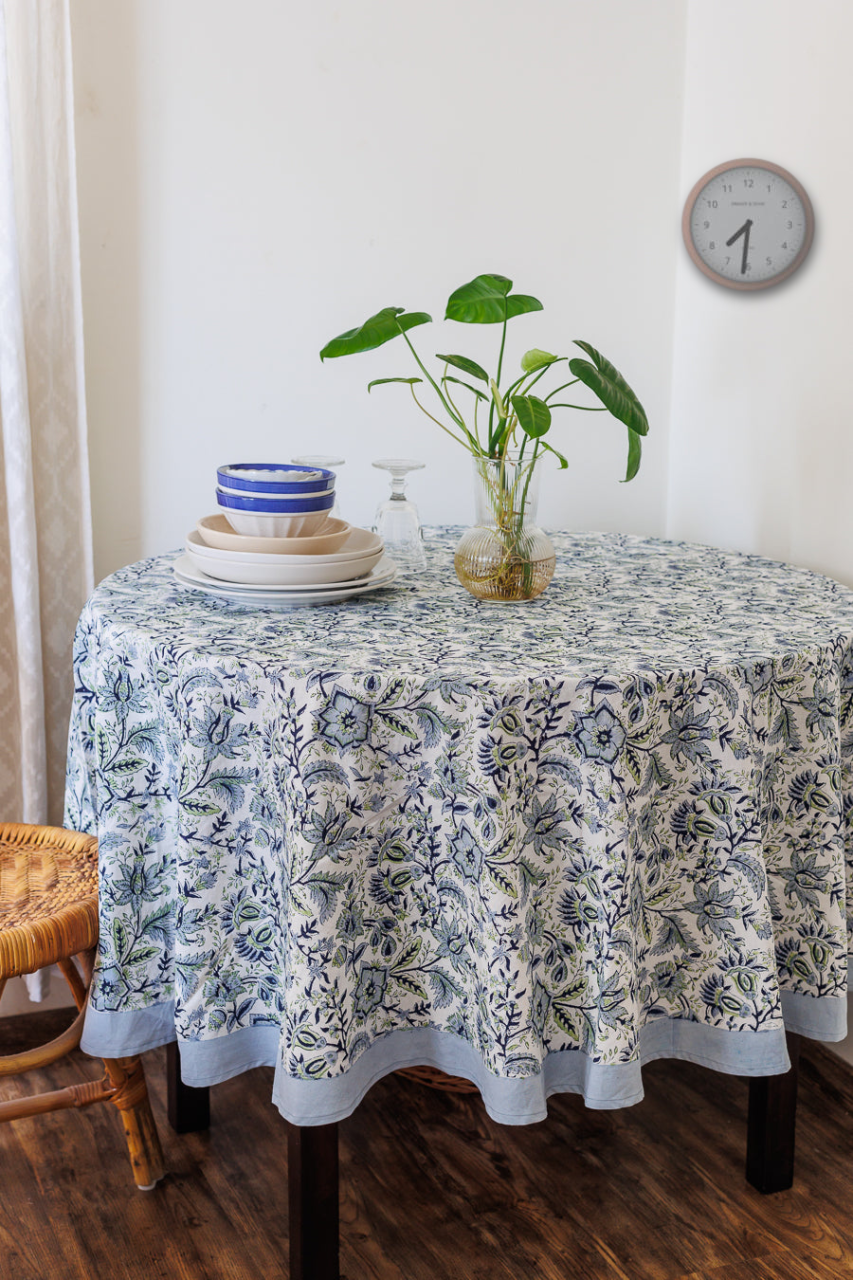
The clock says {"hour": 7, "minute": 31}
